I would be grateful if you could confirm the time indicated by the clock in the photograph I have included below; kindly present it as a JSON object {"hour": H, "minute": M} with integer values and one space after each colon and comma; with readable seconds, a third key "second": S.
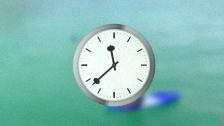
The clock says {"hour": 11, "minute": 38}
